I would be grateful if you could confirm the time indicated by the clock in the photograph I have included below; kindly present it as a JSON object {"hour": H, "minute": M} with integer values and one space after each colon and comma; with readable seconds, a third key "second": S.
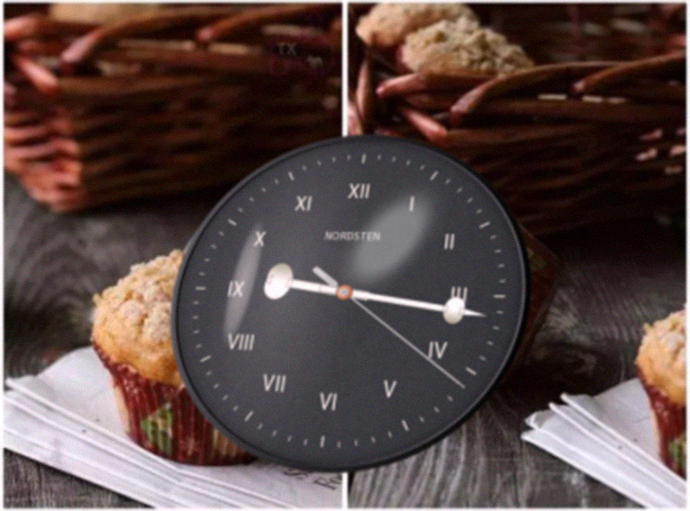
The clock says {"hour": 9, "minute": 16, "second": 21}
